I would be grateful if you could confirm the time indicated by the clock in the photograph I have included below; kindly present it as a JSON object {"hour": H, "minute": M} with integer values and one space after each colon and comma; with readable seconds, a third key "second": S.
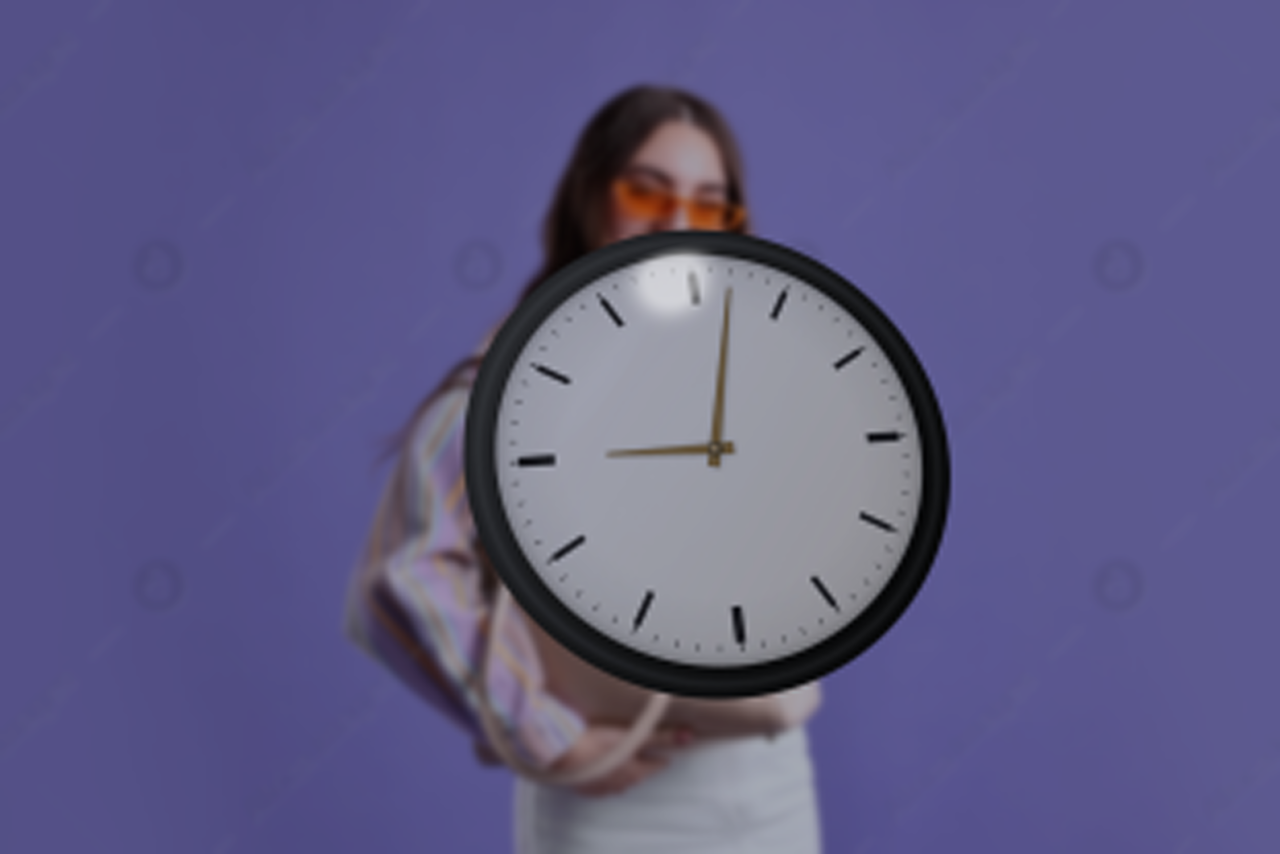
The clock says {"hour": 9, "minute": 2}
